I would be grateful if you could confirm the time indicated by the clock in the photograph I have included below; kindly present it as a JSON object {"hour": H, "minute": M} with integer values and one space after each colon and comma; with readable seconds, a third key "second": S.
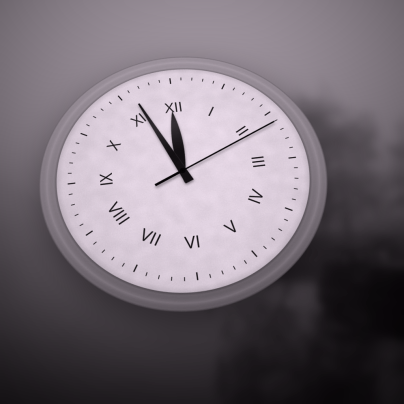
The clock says {"hour": 11, "minute": 56, "second": 11}
